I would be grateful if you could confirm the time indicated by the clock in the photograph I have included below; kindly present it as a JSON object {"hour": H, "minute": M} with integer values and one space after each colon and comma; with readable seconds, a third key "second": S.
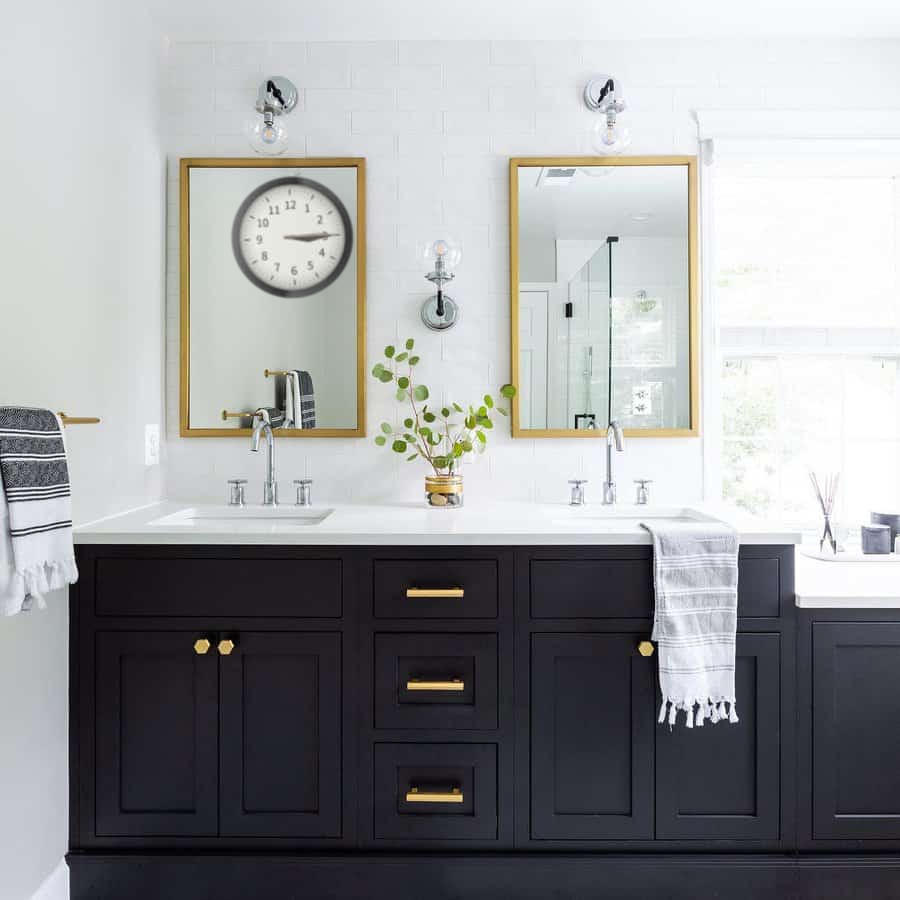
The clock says {"hour": 3, "minute": 15}
